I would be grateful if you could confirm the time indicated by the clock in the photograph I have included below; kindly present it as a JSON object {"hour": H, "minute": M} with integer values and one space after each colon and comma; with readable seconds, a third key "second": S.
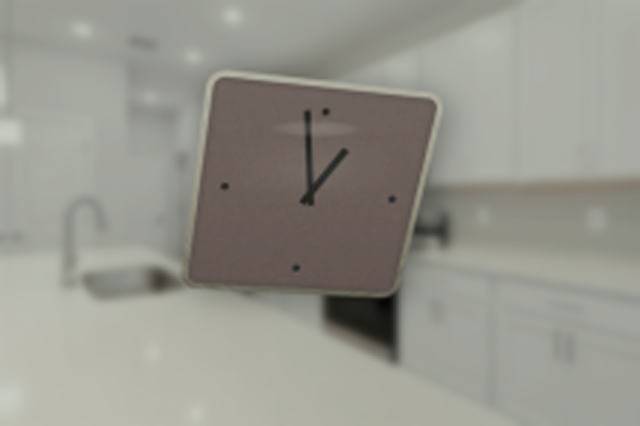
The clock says {"hour": 12, "minute": 58}
